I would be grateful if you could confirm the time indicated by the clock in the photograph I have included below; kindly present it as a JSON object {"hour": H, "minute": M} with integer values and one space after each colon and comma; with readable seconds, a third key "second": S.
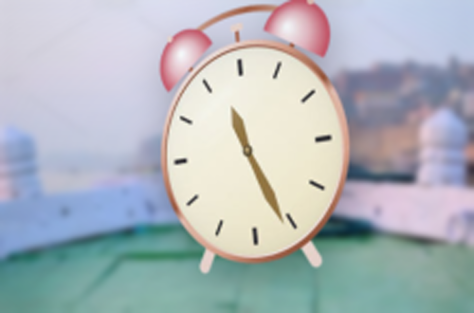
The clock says {"hour": 11, "minute": 26}
